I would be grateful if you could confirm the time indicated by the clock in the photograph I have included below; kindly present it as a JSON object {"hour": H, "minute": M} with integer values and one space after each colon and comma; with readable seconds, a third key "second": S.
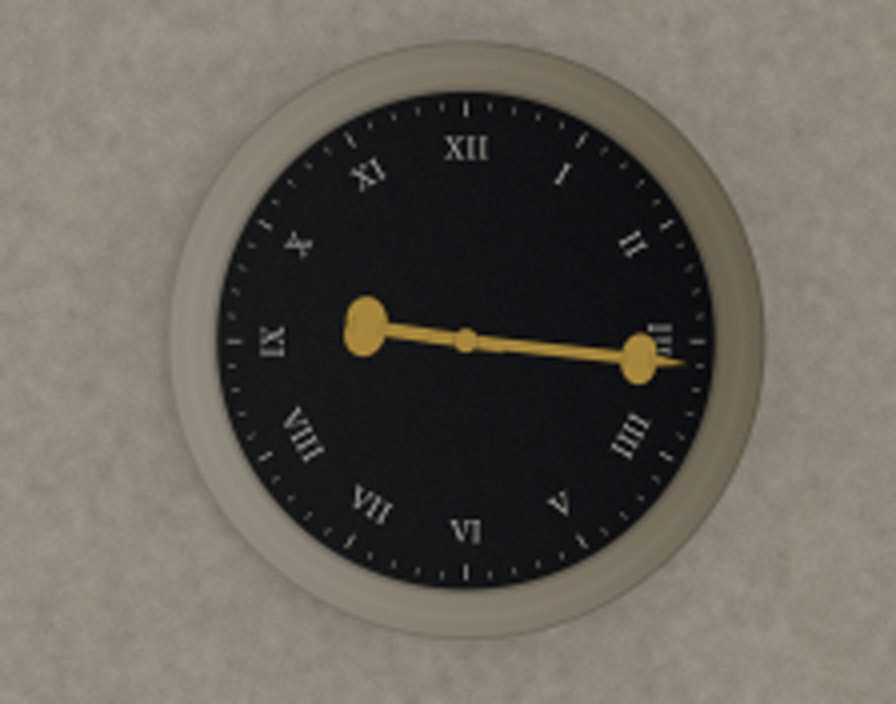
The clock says {"hour": 9, "minute": 16}
